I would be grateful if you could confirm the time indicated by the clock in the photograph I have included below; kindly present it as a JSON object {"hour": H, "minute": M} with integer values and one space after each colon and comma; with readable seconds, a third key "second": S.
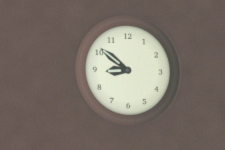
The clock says {"hour": 8, "minute": 51}
